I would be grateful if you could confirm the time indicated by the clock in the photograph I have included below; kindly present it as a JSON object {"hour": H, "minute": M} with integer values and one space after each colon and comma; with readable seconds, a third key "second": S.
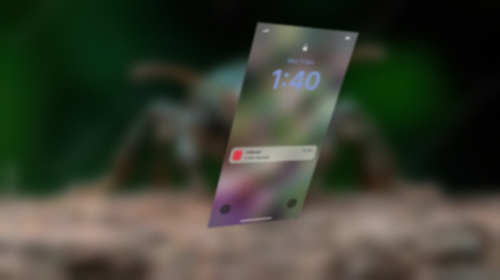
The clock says {"hour": 1, "minute": 40}
